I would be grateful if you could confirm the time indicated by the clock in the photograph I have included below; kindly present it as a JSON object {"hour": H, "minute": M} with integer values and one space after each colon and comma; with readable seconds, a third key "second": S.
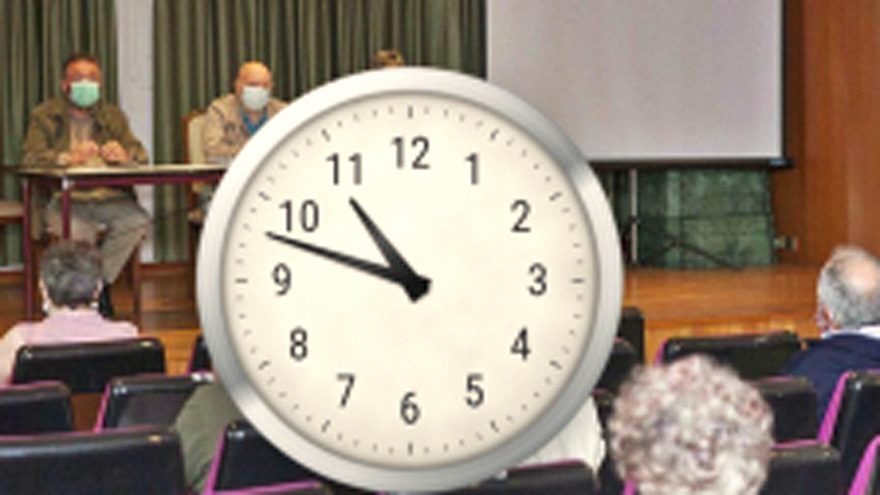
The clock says {"hour": 10, "minute": 48}
